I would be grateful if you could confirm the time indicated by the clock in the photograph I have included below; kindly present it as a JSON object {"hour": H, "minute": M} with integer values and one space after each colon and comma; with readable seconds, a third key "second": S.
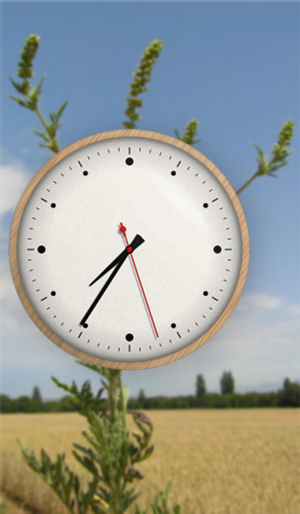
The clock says {"hour": 7, "minute": 35, "second": 27}
